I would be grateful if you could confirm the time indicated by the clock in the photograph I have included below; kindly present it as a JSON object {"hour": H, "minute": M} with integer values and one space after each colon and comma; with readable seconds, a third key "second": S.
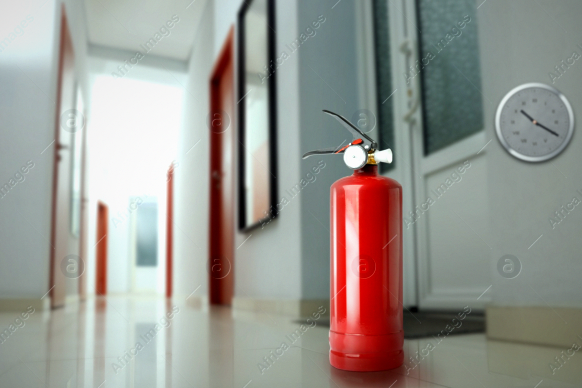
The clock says {"hour": 10, "minute": 20}
